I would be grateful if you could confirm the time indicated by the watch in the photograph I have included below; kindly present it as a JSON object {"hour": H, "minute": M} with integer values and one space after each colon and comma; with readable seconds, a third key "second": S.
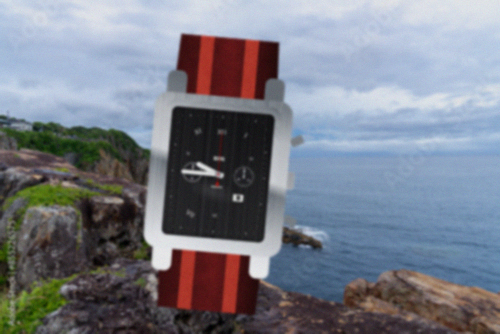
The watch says {"hour": 9, "minute": 45}
